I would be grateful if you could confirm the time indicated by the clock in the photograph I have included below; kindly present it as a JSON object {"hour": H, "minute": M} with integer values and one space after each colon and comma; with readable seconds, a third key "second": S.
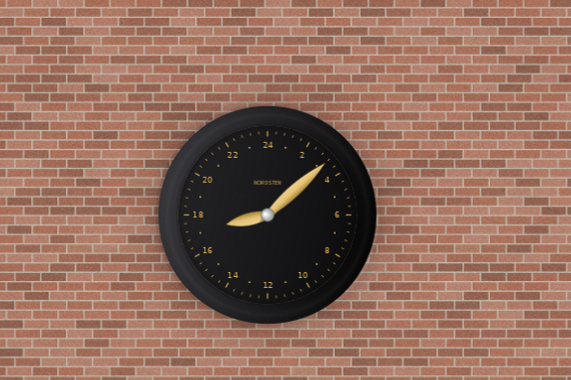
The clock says {"hour": 17, "minute": 8}
